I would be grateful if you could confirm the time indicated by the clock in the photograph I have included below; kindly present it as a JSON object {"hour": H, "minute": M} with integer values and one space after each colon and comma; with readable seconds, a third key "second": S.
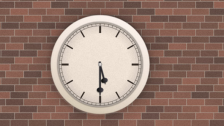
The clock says {"hour": 5, "minute": 30}
